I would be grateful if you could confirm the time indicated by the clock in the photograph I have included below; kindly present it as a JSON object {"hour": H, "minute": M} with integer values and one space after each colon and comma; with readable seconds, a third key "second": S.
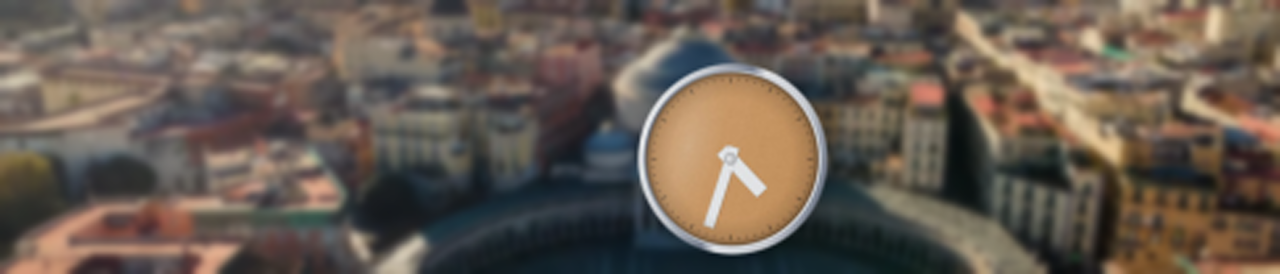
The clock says {"hour": 4, "minute": 33}
